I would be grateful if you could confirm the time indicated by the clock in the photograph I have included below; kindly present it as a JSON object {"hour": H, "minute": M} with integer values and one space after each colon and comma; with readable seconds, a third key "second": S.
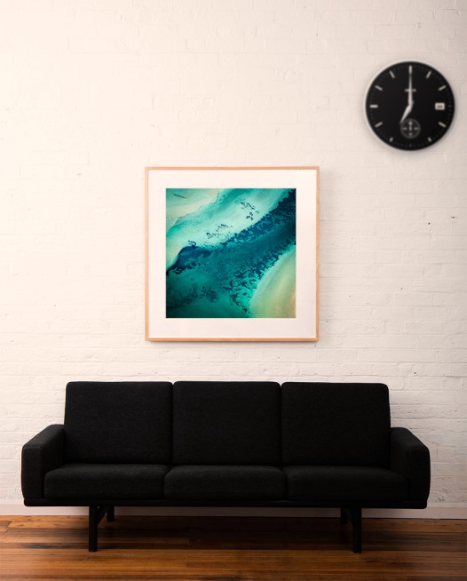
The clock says {"hour": 7, "minute": 0}
